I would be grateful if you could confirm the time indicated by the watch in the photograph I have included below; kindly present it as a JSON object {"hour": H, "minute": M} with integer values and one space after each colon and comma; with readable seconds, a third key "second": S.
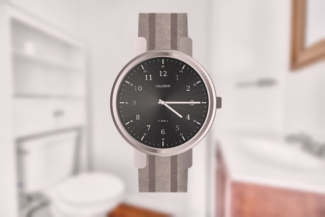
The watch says {"hour": 4, "minute": 15}
